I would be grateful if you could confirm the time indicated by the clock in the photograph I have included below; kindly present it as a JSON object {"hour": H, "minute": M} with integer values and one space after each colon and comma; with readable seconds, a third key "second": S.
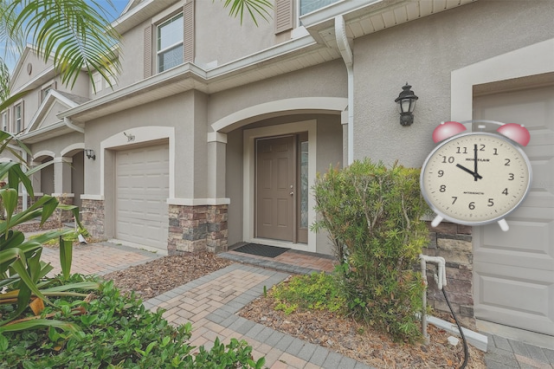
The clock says {"hour": 9, "minute": 59}
